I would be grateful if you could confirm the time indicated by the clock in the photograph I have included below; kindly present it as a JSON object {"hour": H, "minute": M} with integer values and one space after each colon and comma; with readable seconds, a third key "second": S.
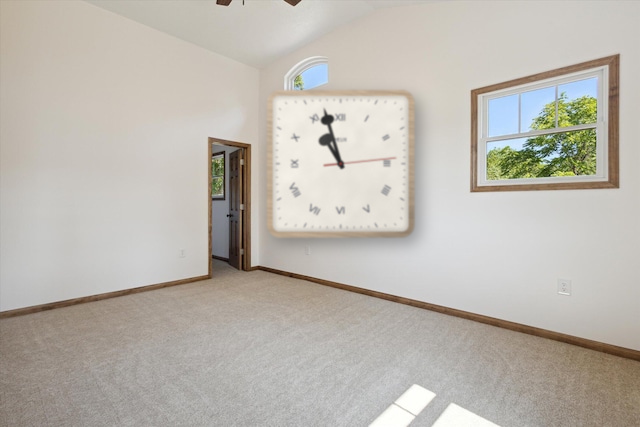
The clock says {"hour": 10, "minute": 57, "second": 14}
